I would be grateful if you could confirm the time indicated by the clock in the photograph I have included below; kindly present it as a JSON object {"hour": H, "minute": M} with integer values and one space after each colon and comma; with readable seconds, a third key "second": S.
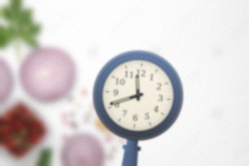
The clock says {"hour": 11, "minute": 41}
